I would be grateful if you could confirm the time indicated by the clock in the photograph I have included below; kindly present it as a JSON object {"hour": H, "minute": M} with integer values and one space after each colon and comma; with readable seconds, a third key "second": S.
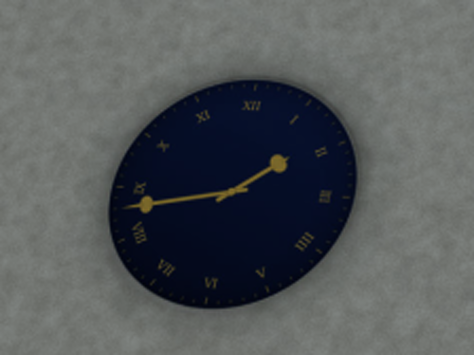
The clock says {"hour": 1, "minute": 43}
